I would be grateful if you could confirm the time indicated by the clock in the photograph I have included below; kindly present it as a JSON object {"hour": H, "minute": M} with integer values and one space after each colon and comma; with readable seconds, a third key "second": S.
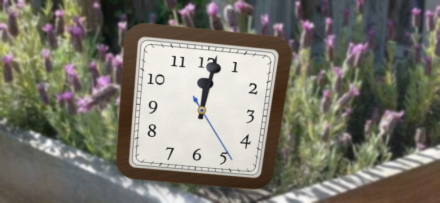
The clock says {"hour": 12, "minute": 1, "second": 24}
